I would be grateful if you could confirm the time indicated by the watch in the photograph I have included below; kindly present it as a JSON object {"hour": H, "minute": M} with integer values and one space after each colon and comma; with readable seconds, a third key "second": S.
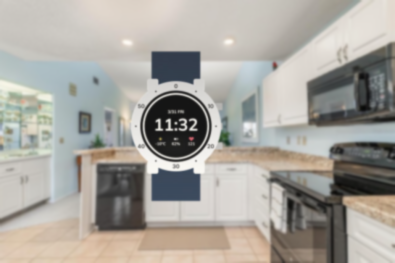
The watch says {"hour": 11, "minute": 32}
